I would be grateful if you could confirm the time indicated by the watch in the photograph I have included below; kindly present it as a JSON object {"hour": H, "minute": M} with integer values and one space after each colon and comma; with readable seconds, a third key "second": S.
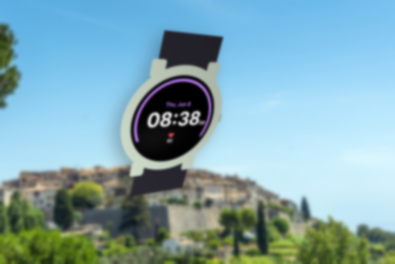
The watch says {"hour": 8, "minute": 38}
